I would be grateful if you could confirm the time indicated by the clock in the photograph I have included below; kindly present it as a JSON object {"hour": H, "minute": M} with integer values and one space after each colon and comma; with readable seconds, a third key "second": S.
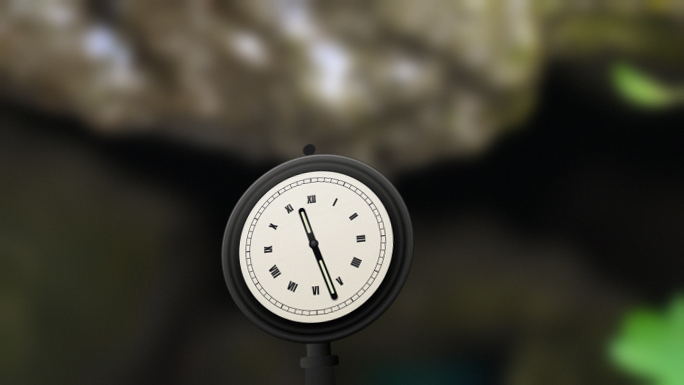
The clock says {"hour": 11, "minute": 27}
